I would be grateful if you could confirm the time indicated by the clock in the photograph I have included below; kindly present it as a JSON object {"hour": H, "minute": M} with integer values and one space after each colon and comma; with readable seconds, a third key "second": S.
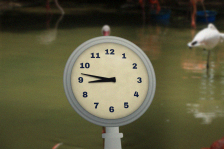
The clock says {"hour": 8, "minute": 47}
